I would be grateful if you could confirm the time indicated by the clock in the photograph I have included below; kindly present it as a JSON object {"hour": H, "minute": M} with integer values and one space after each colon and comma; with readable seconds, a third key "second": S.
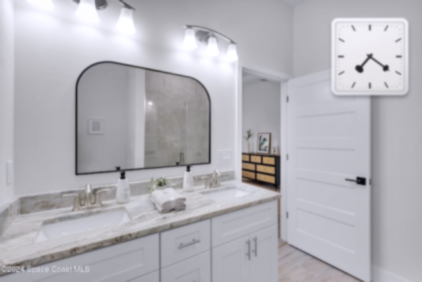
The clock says {"hour": 7, "minute": 21}
